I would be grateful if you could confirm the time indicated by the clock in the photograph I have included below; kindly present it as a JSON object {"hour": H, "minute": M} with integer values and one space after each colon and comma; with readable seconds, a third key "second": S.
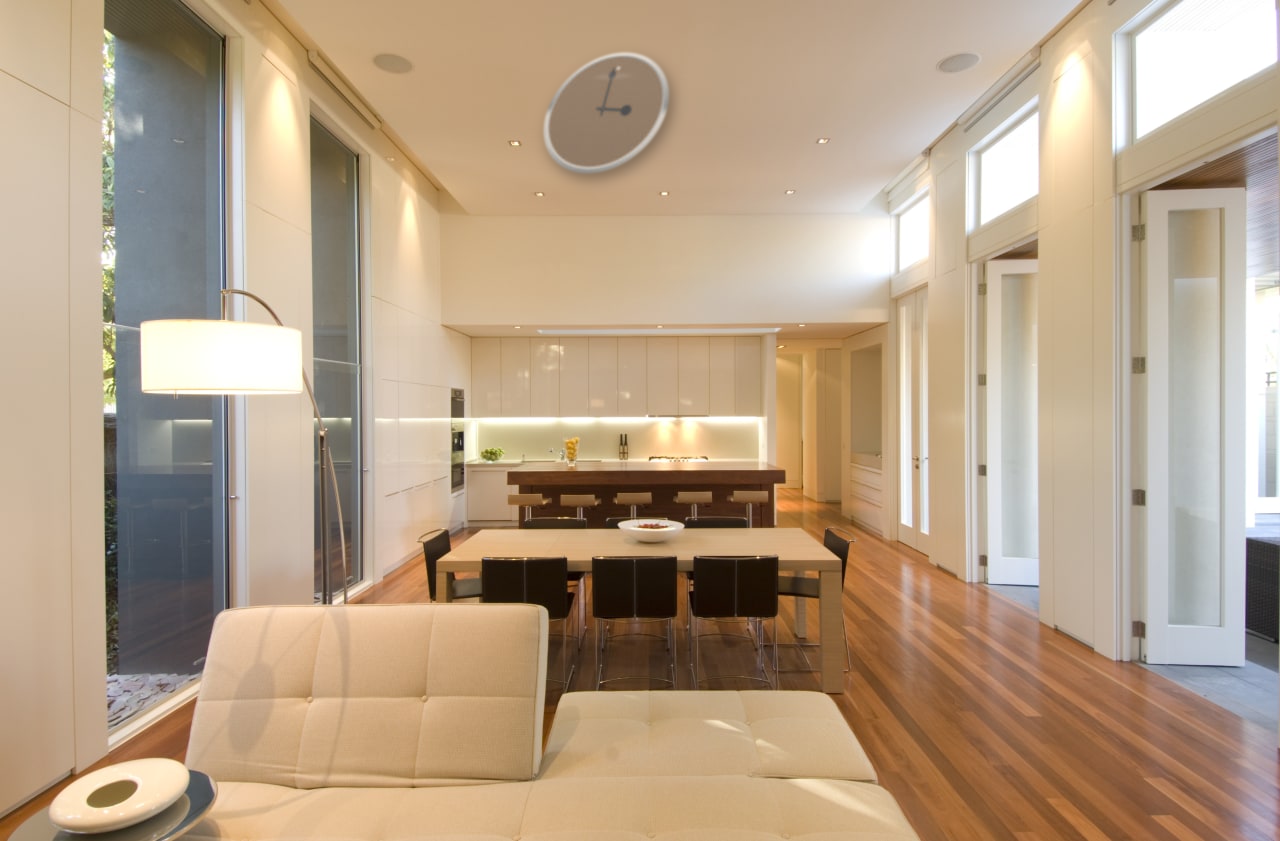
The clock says {"hour": 2, "minute": 59}
